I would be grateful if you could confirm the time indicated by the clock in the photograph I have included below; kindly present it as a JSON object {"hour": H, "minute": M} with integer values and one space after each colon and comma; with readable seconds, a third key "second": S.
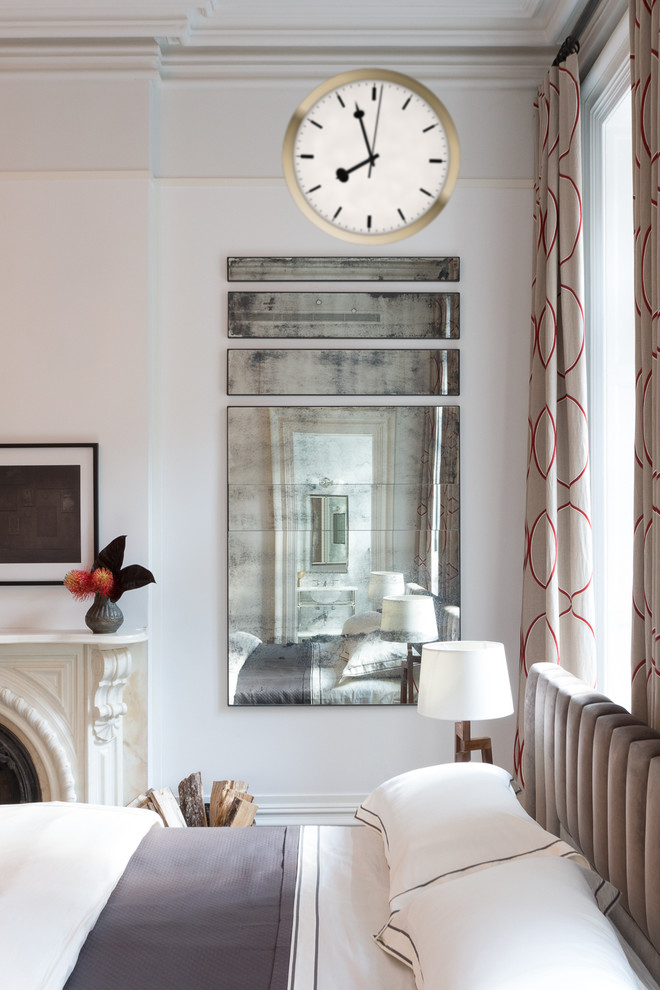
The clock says {"hour": 7, "minute": 57, "second": 1}
